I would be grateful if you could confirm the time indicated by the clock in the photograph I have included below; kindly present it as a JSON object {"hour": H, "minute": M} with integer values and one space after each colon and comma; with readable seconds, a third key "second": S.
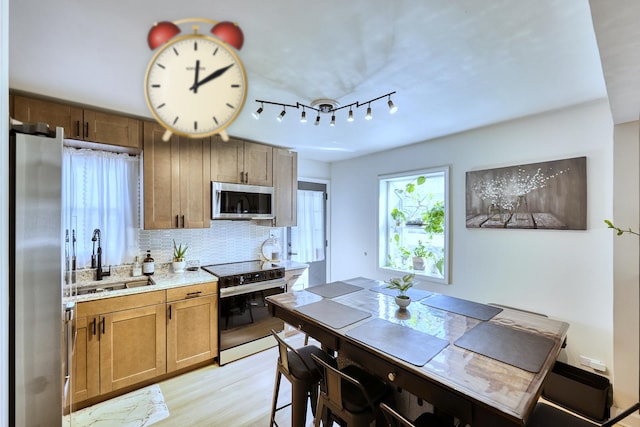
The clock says {"hour": 12, "minute": 10}
